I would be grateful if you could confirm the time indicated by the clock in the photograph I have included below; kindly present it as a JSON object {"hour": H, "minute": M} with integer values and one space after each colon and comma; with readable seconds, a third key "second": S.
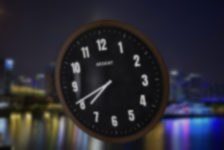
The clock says {"hour": 7, "minute": 41}
